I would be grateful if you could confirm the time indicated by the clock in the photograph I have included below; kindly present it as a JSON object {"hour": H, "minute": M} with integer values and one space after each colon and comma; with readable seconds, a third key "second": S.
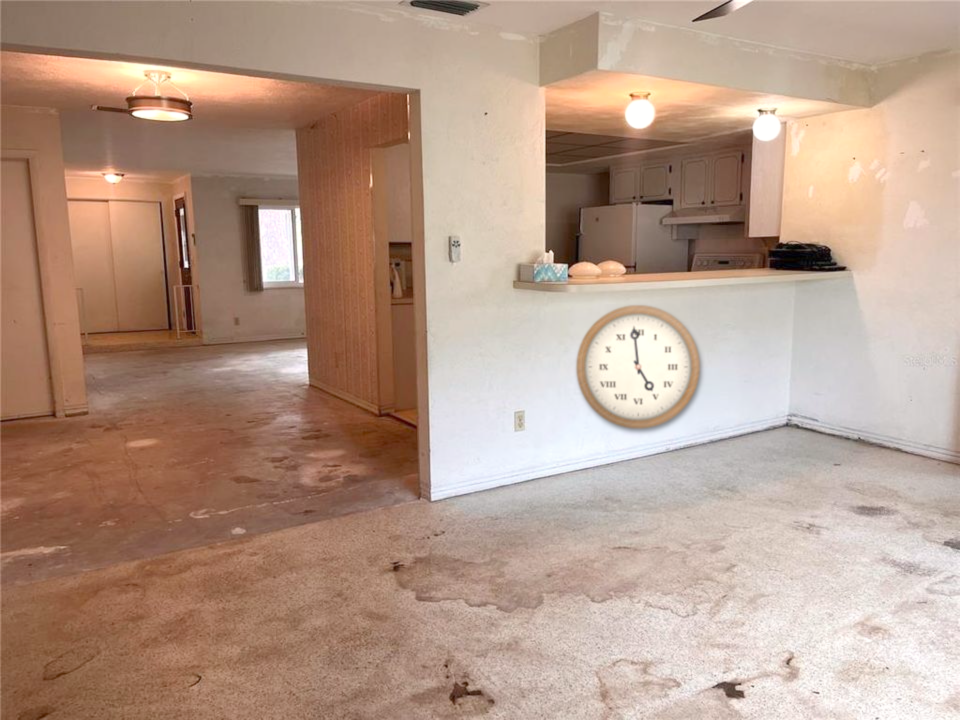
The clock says {"hour": 4, "minute": 59}
